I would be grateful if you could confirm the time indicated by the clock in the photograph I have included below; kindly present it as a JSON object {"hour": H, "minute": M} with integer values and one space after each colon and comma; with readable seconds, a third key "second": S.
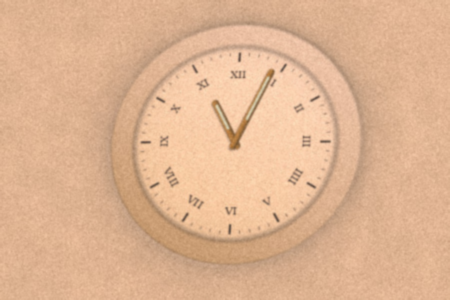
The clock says {"hour": 11, "minute": 4}
